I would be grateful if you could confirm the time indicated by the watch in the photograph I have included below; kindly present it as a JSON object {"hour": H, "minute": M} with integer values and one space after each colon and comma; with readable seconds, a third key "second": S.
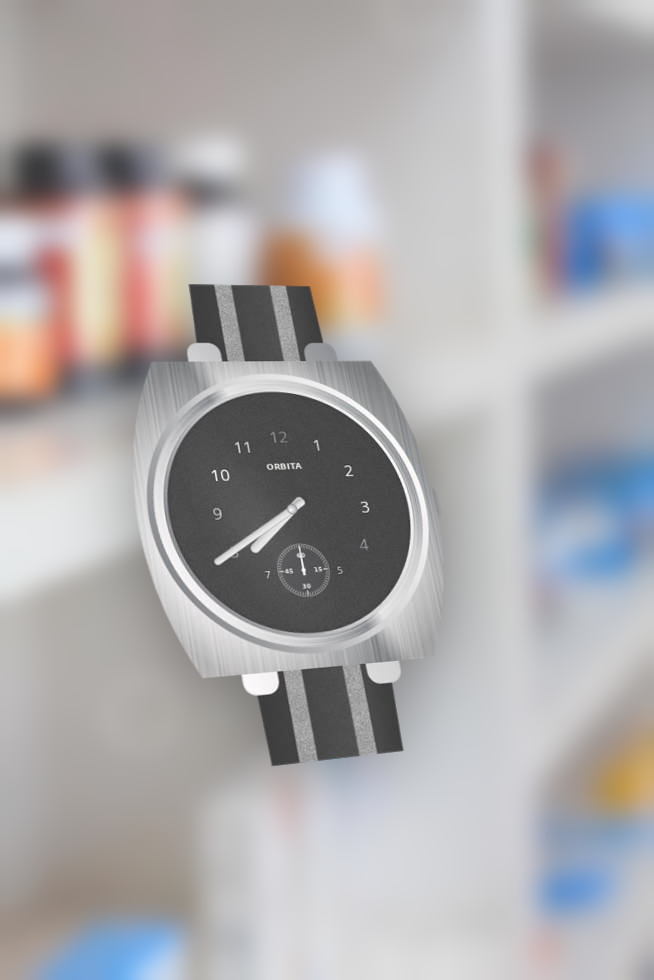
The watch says {"hour": 7, "minute": 40}
